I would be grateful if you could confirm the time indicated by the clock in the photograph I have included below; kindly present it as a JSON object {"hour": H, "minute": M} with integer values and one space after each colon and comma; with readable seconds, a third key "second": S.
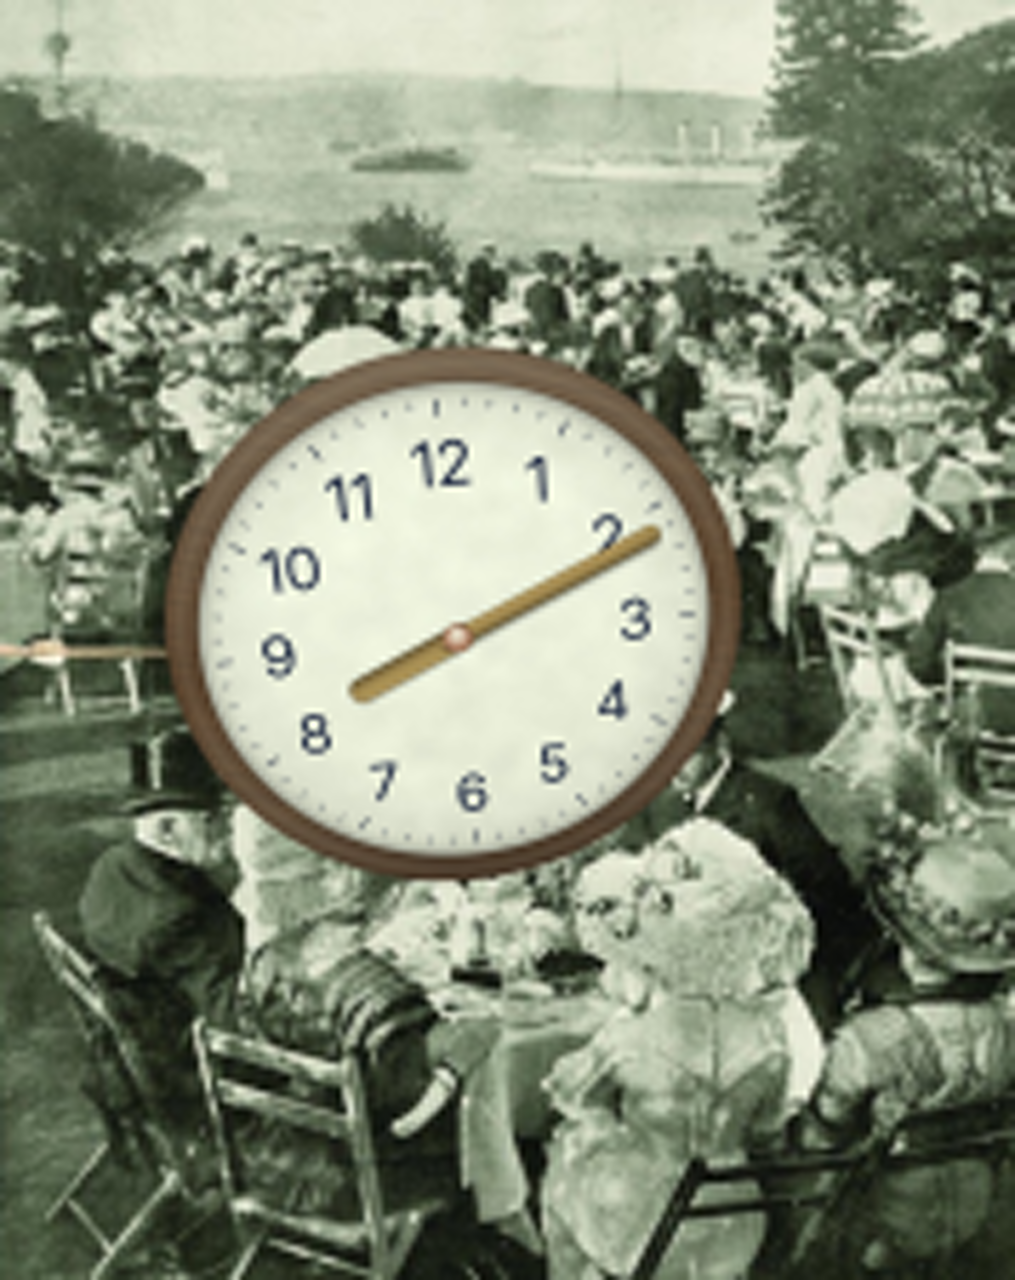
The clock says {"hour": 8, "minute": 11}
